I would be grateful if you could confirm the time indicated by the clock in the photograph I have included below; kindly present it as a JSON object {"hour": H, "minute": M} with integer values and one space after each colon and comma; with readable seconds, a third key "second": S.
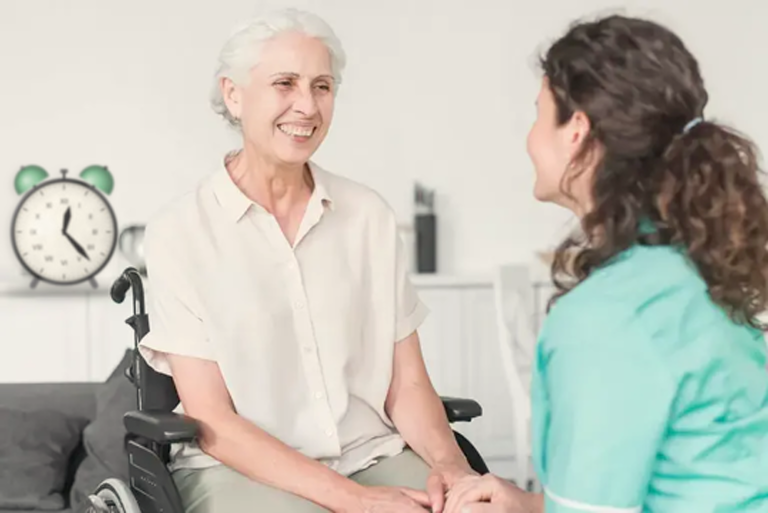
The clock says {"hour": 12, "minute": 23}
